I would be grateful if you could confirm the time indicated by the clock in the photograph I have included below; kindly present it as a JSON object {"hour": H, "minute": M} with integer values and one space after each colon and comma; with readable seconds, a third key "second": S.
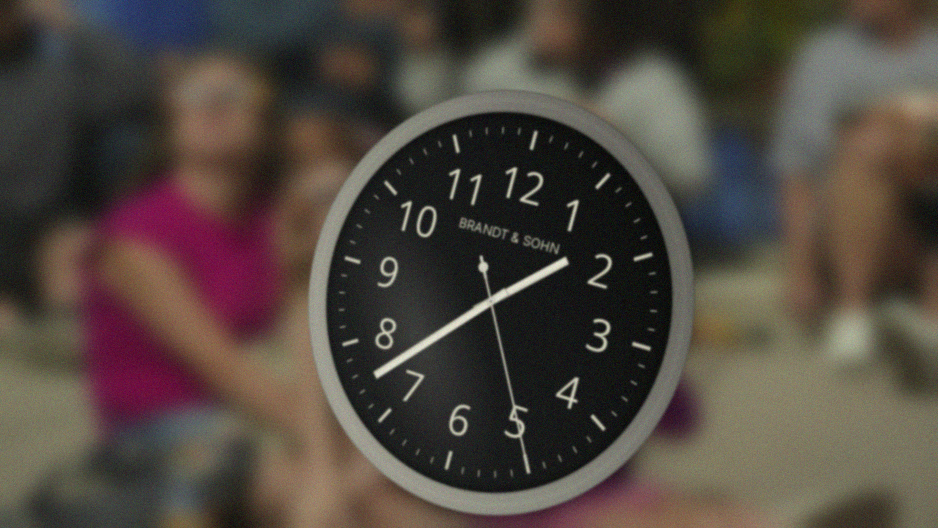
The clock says {"hour": 1, "minute": 37, "second": 25}
